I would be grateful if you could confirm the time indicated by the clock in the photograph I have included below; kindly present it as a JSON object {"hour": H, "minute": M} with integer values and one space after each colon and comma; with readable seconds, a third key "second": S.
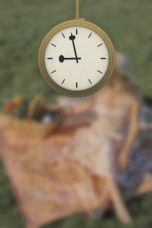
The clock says {"hour": 8, "minute": 58}
